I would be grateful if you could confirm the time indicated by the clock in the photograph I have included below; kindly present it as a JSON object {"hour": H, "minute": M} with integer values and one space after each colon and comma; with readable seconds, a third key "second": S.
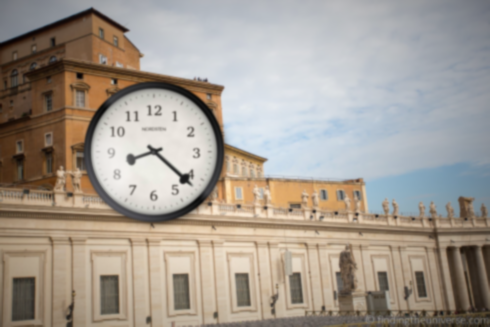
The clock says {"hour": 8, "minute": 22}
